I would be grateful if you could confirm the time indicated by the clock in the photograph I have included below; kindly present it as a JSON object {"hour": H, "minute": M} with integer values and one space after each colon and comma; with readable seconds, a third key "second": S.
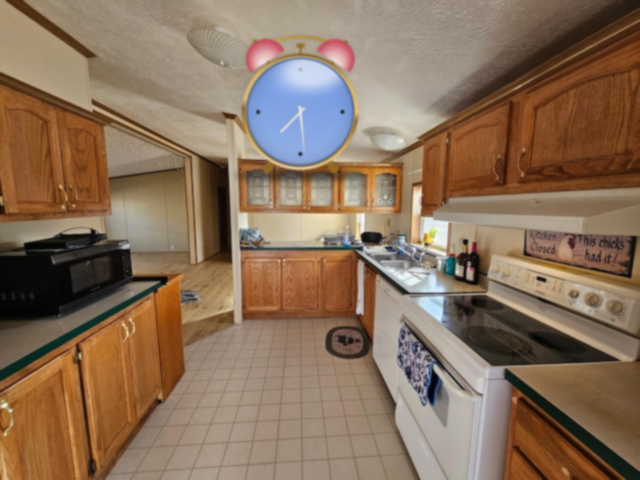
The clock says {"hour": 7, "minute": 29}
